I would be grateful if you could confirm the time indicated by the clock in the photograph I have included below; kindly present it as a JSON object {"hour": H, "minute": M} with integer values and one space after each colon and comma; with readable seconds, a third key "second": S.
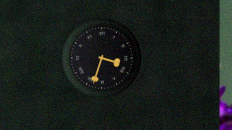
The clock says {"hour": 3, "minute": 33}
